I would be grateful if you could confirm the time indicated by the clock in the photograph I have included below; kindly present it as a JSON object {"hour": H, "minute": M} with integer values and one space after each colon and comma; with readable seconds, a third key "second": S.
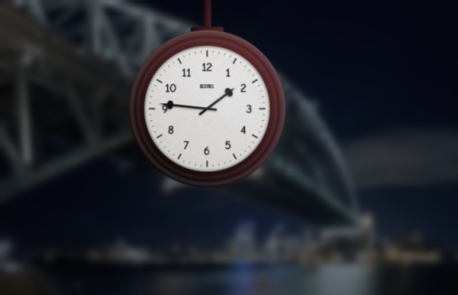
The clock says {"hour": 1, "minute": 46}
